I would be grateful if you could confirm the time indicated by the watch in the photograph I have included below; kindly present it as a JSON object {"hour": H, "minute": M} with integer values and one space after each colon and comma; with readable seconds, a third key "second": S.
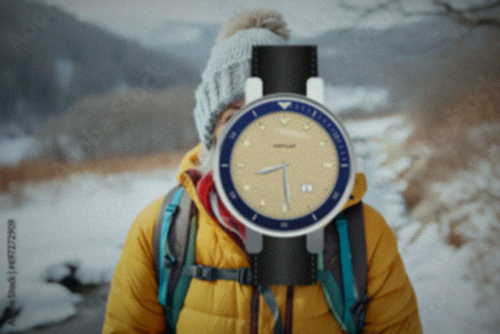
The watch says {"hour": 8, "minute": 29}
